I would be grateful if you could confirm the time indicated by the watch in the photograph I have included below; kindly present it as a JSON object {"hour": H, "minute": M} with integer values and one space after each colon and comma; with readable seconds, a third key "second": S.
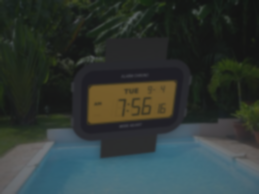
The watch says {"hour": 7, "minute": 56}
